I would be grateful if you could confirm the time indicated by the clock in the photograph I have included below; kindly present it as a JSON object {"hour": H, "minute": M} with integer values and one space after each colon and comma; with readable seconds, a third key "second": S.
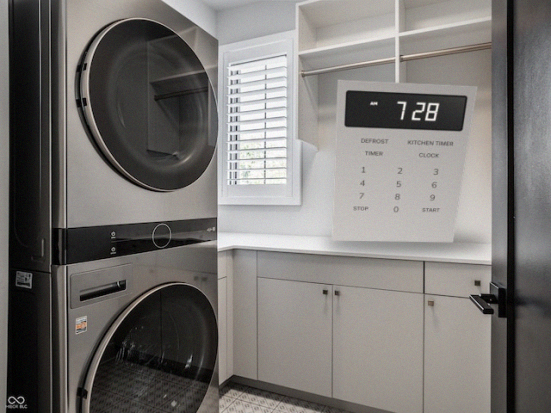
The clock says {"hour": 7, "minute": 28}
